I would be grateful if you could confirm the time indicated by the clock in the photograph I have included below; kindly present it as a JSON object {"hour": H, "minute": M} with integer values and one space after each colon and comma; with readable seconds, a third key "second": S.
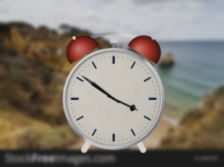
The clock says {"hour": 3, "minute": 51}
